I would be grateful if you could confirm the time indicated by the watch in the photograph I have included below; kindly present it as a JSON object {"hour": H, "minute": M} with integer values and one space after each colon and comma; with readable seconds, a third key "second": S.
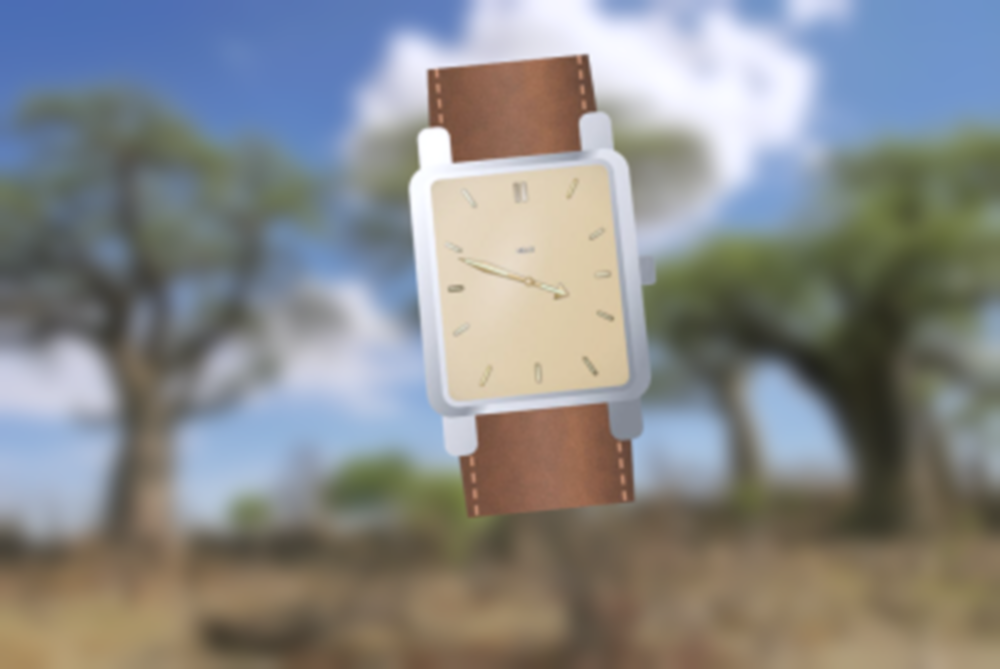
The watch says {"hour": 3, "minute": 49}
